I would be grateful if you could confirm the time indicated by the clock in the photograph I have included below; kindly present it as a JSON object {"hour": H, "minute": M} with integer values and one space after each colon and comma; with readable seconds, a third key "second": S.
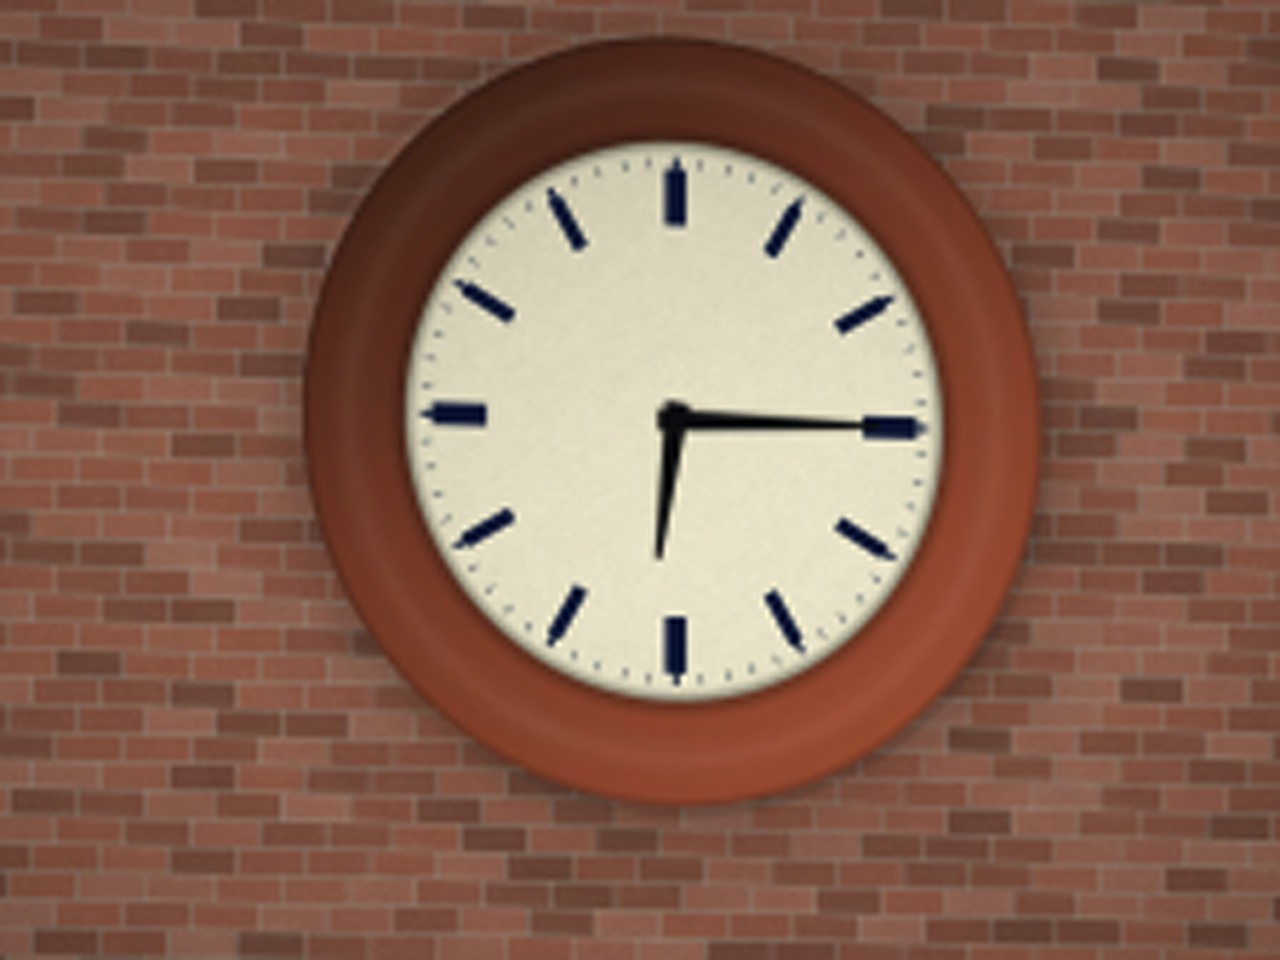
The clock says {"hour": 6, "minute": 15}
